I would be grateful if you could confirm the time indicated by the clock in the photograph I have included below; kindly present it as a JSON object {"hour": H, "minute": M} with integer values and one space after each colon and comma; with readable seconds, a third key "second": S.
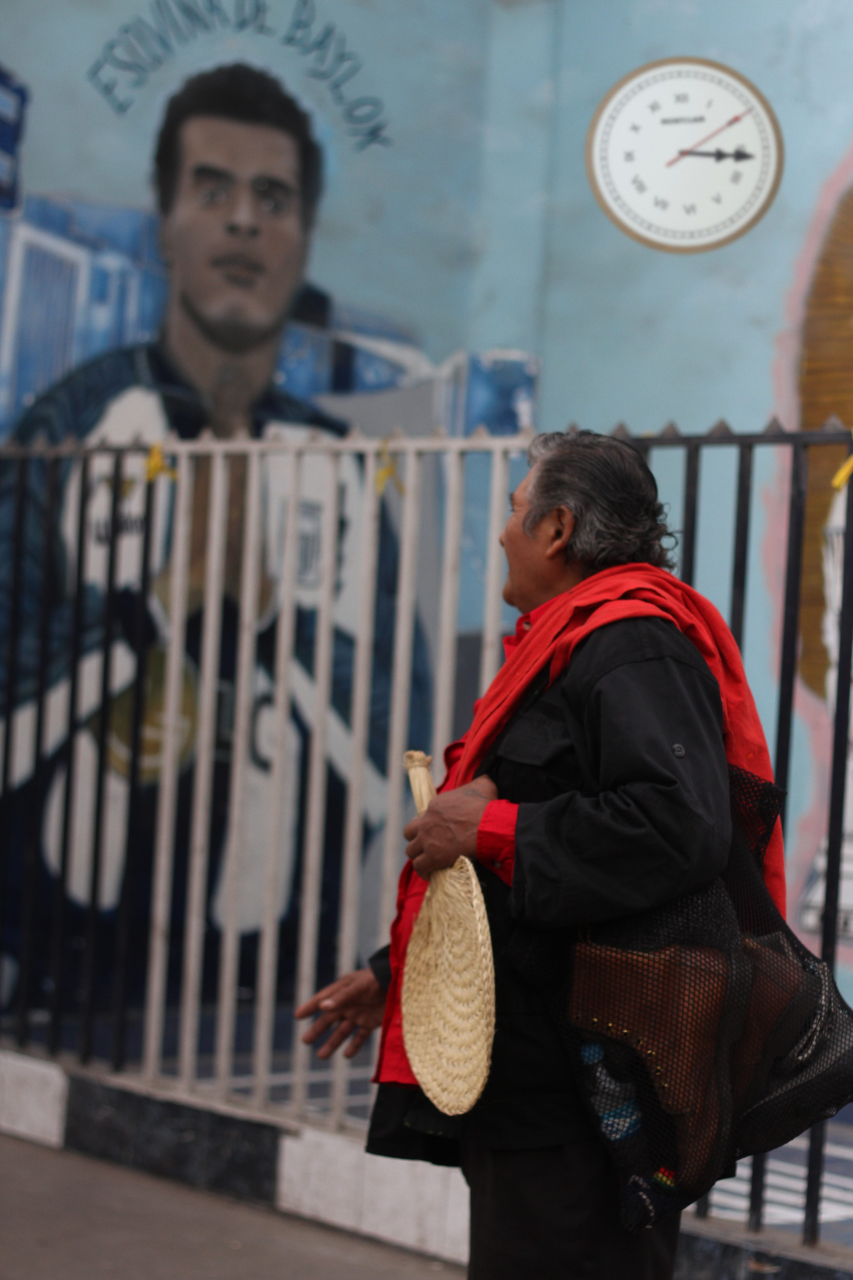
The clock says {"hour": 3, "minute": 16, "second": 10}
